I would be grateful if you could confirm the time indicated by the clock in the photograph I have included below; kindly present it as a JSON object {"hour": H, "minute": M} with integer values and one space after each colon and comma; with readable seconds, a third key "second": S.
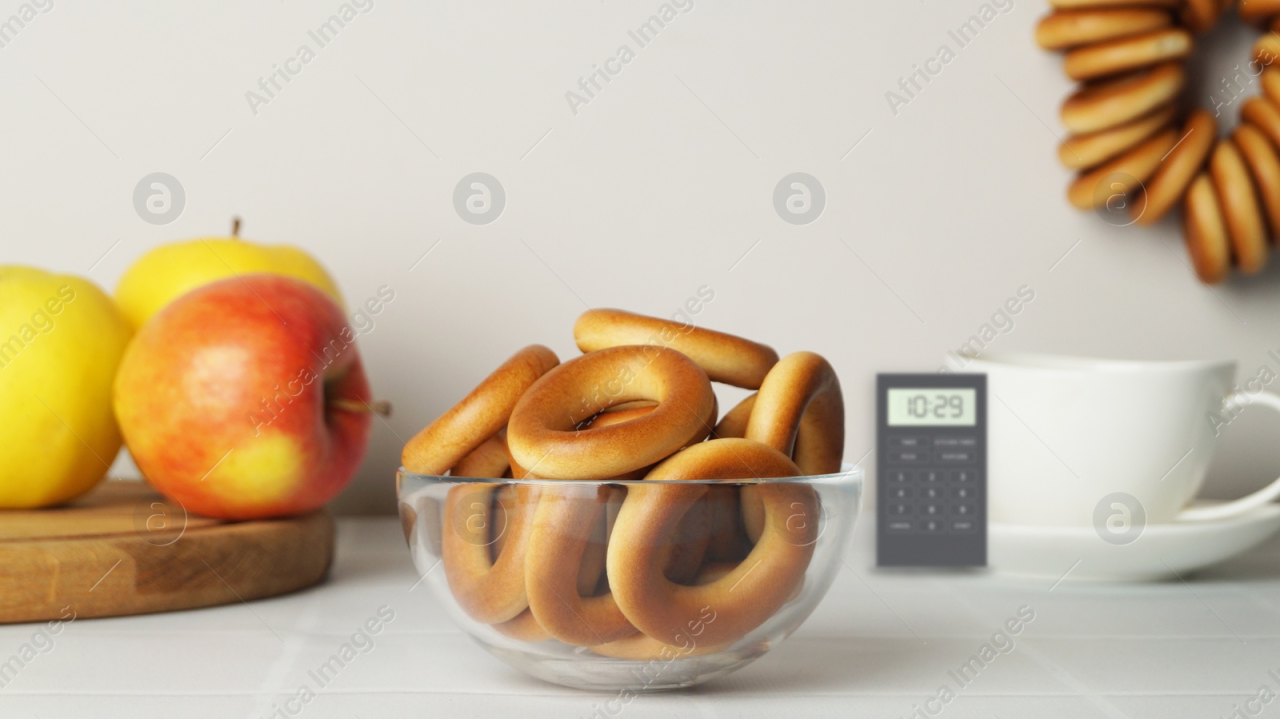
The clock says {"hour": 10, "minute": 29}
